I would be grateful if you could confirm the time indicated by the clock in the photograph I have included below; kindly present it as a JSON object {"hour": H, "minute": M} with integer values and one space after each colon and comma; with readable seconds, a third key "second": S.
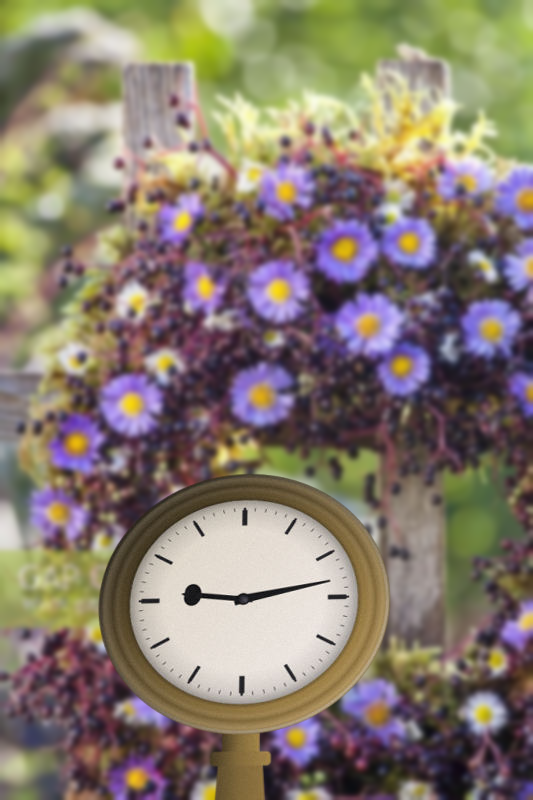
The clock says {"hour": 9, "minute": 13}
